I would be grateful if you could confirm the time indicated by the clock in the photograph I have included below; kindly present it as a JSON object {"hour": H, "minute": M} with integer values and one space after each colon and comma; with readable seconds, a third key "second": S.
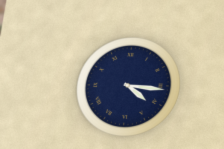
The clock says {"hour": 4, "minute": 16}
